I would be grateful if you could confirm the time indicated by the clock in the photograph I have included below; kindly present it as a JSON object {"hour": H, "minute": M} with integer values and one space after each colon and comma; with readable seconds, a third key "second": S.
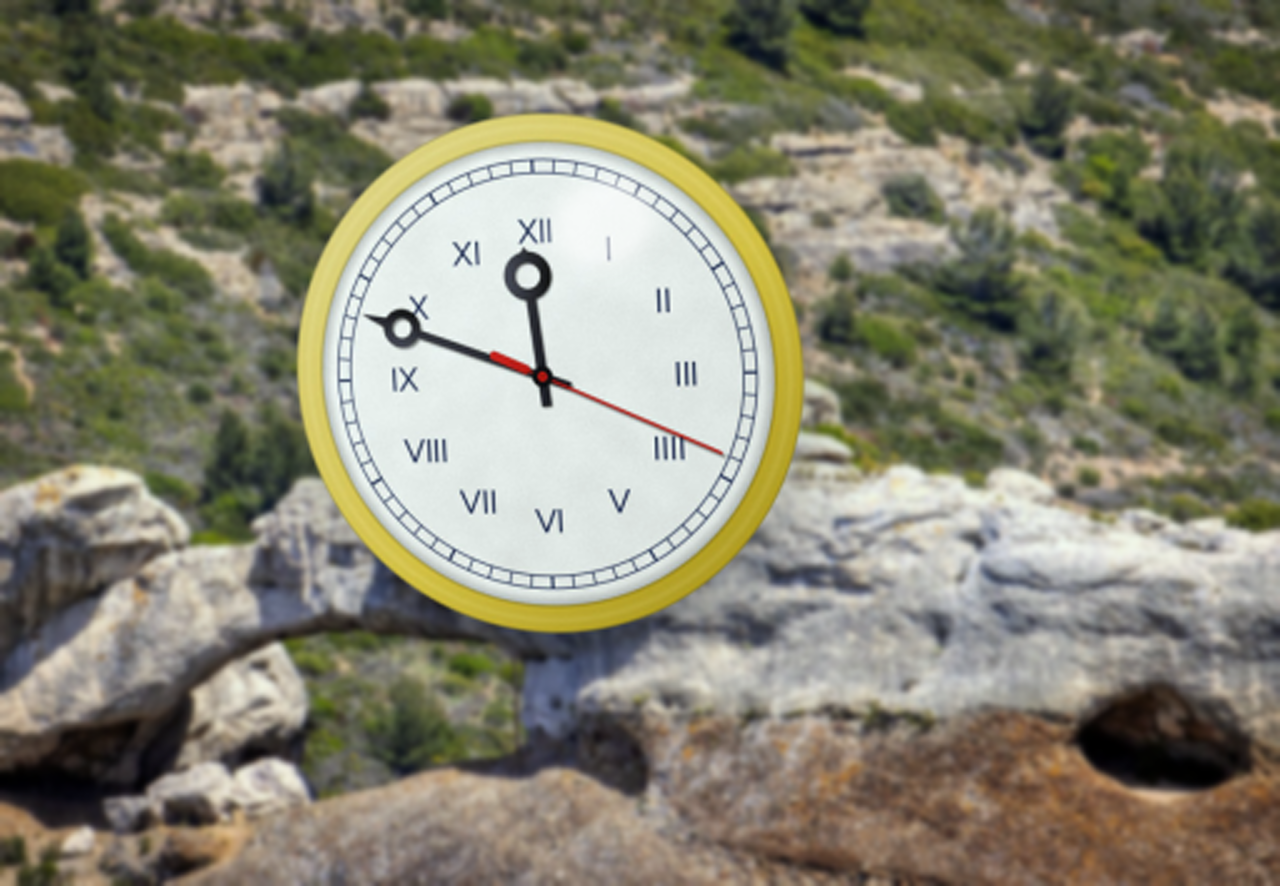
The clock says {"hour": 11, "minute": 48, "second": 19}
